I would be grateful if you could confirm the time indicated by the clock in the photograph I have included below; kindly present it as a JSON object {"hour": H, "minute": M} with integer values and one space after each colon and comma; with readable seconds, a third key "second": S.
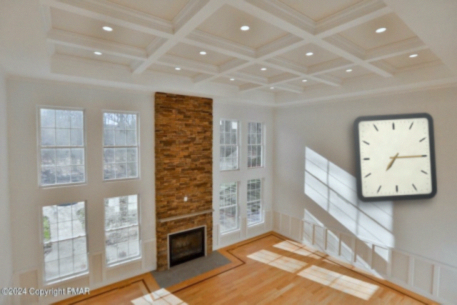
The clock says {"hour": 7, "minute": 15}
